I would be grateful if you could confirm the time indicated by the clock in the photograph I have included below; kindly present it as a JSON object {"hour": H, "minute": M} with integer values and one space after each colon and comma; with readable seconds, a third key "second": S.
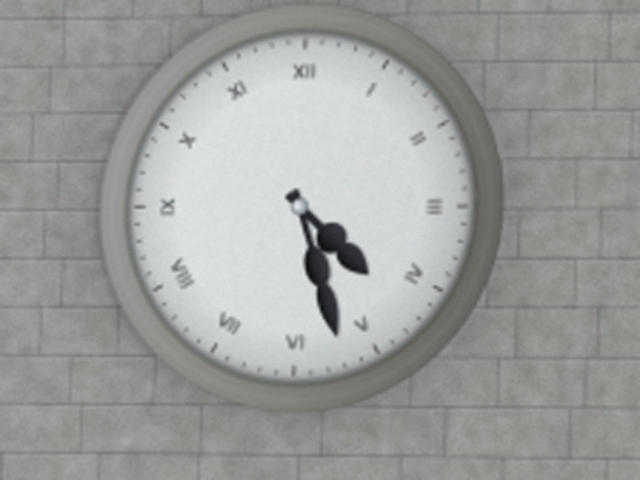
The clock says {"hour": 4, "minute": 27}
